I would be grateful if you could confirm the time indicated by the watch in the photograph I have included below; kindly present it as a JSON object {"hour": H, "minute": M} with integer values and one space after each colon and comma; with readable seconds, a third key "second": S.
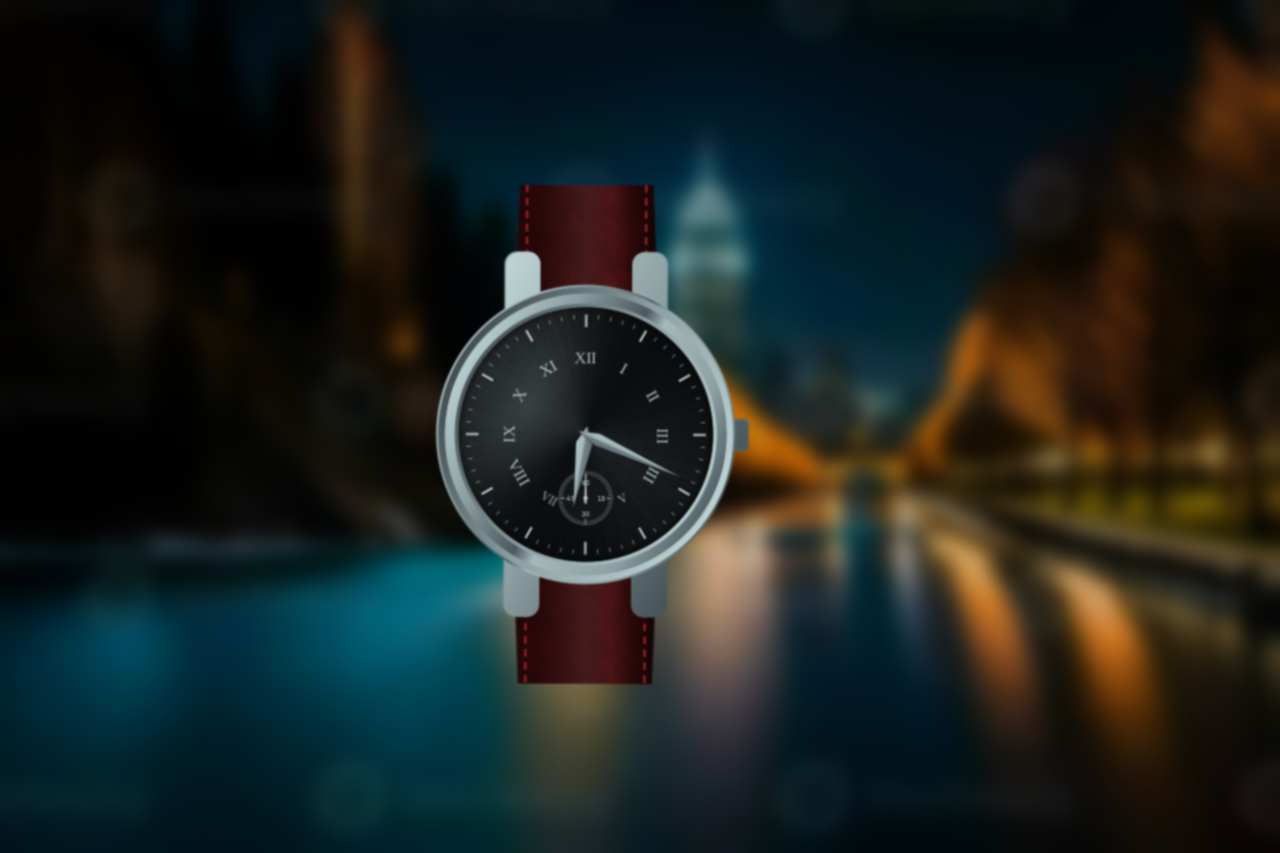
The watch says {"hour": 6, "minute": 19}
